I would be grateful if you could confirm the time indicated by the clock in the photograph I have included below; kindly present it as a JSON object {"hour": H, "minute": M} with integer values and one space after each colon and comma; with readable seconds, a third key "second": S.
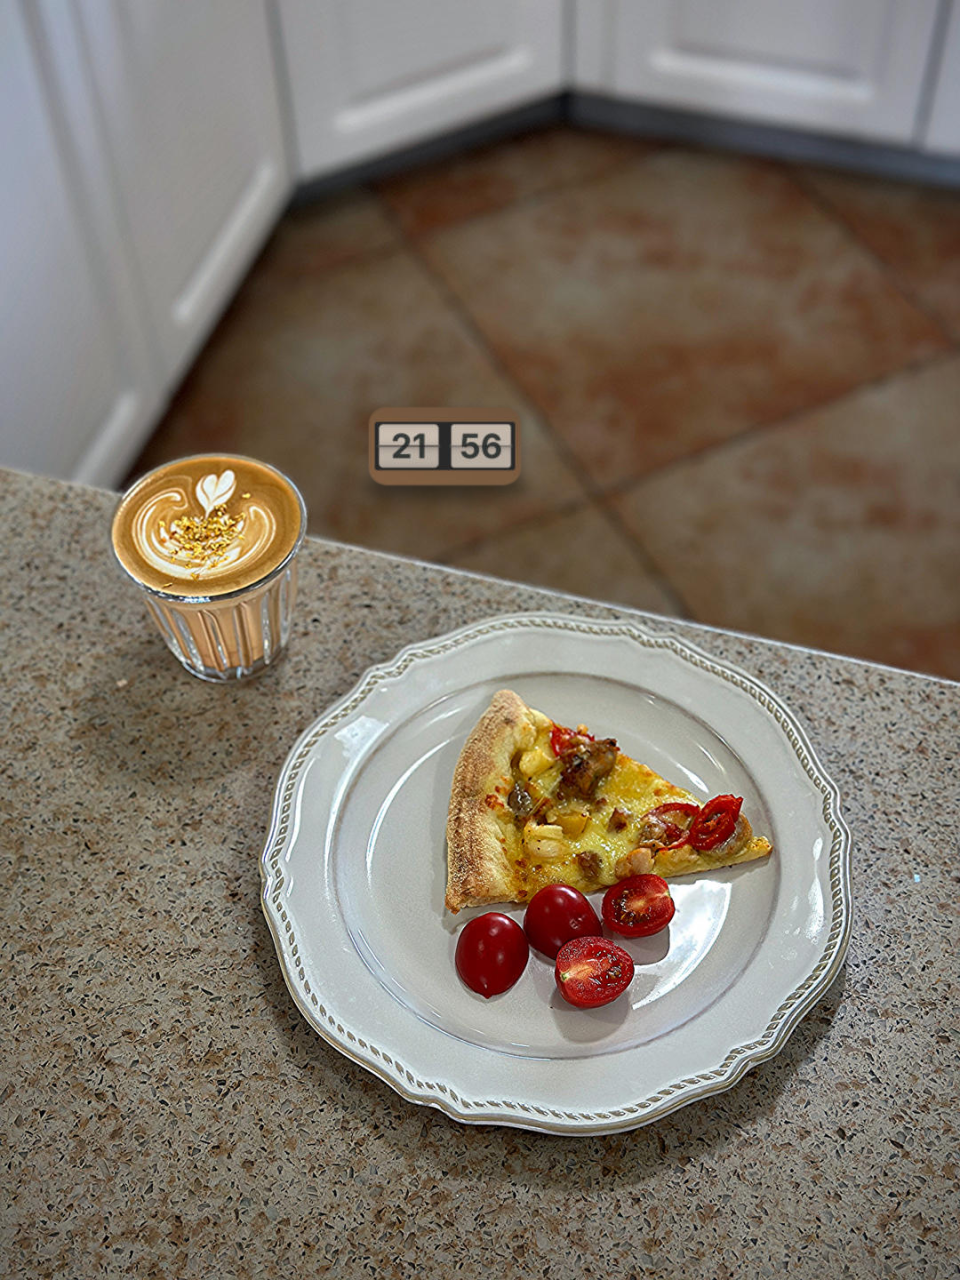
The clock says {"hour": 21, "minute": 56}
